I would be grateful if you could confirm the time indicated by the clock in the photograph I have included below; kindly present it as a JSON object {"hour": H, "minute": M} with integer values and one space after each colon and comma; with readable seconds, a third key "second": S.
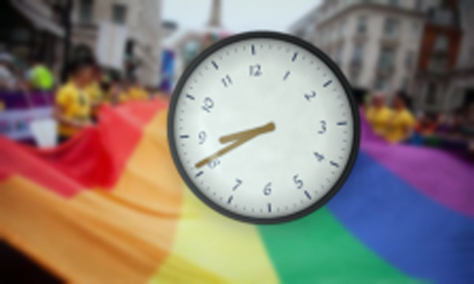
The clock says {"hour": 8, "minute": 41}
